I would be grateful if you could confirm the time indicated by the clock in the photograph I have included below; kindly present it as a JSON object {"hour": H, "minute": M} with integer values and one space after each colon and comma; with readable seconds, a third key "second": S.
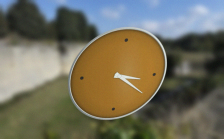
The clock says {"hour": 3, "minute": 21}
